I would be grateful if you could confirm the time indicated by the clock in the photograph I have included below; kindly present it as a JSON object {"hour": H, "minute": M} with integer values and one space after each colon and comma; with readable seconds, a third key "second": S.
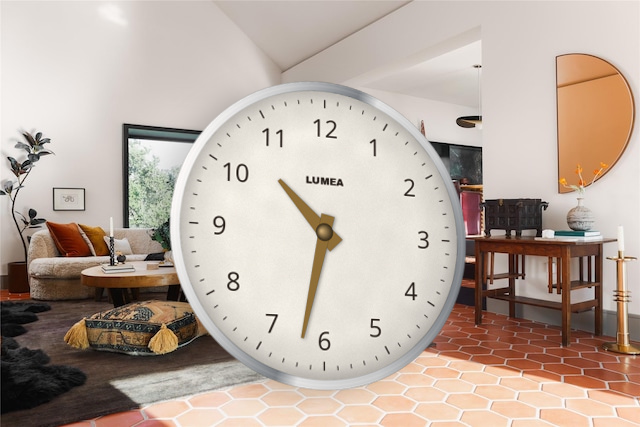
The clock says {"hour": 10, "minute": 32}
